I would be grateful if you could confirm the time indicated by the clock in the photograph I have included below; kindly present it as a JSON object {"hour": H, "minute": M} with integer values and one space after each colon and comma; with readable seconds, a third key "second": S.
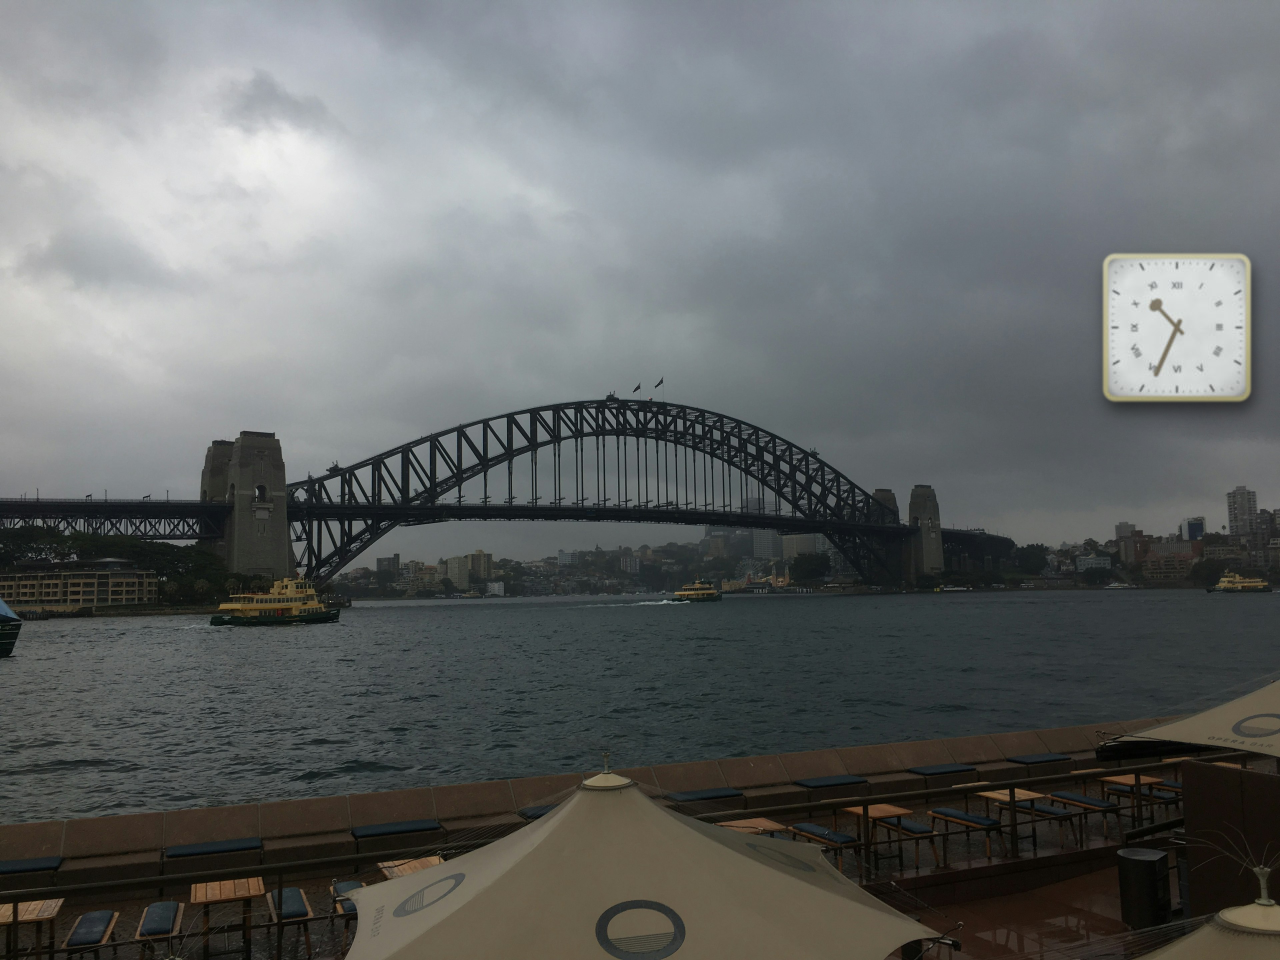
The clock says {"hour": 10, "minute": 34}
